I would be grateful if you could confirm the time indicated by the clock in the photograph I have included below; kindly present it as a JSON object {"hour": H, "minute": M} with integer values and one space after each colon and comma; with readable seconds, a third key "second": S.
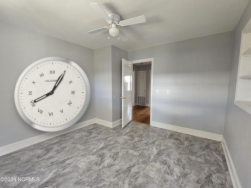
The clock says {"hour": 8, "minute": 5}
